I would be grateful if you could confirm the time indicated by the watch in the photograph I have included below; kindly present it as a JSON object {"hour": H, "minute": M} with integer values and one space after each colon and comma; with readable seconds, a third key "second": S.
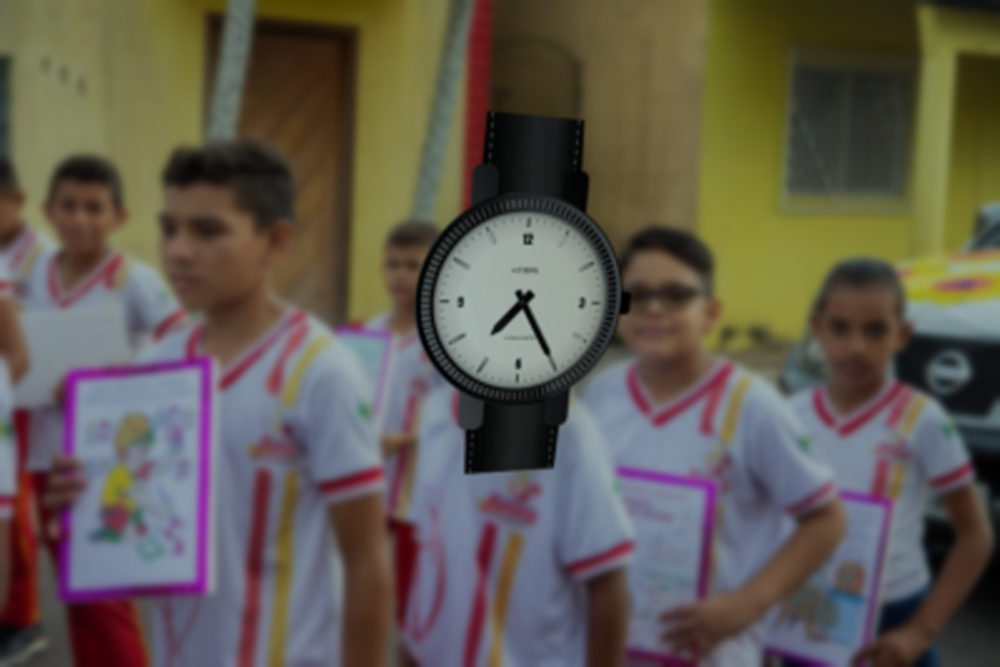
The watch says {"hour": 7, "minute": 25}
